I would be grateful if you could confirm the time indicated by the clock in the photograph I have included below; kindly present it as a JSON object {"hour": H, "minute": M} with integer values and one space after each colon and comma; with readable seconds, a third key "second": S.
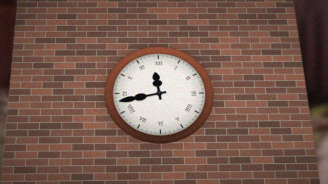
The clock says {"hour": 11, "minute": 43}
